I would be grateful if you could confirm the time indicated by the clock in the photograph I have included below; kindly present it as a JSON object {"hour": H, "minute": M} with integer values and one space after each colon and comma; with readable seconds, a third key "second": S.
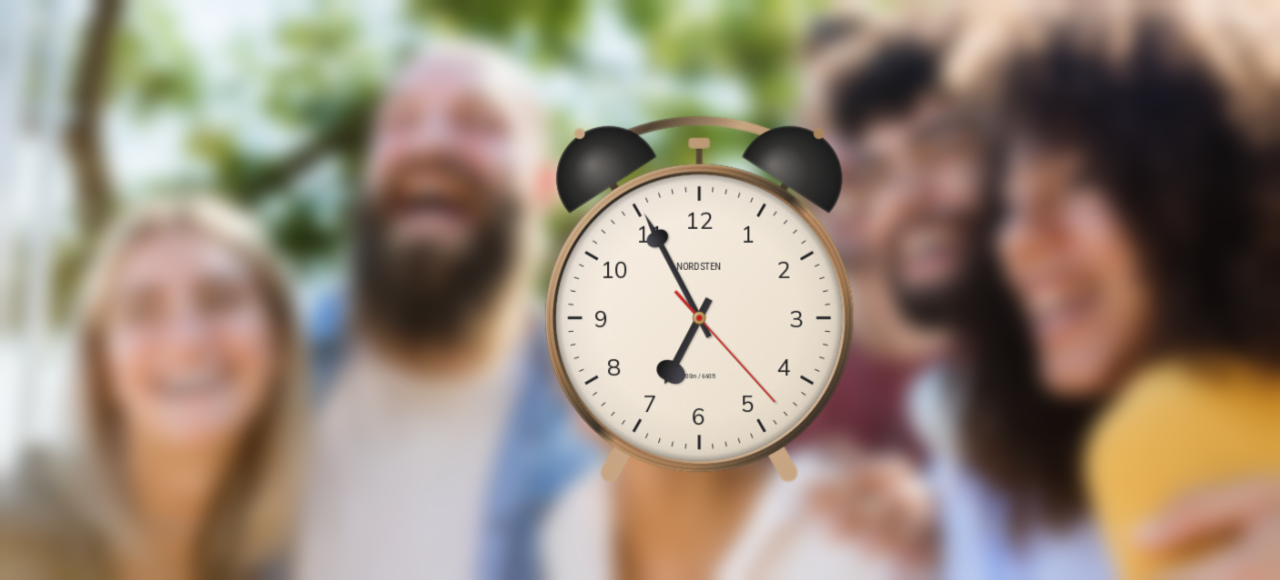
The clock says {"hour": 6, "minute": 55, "second": 23}
